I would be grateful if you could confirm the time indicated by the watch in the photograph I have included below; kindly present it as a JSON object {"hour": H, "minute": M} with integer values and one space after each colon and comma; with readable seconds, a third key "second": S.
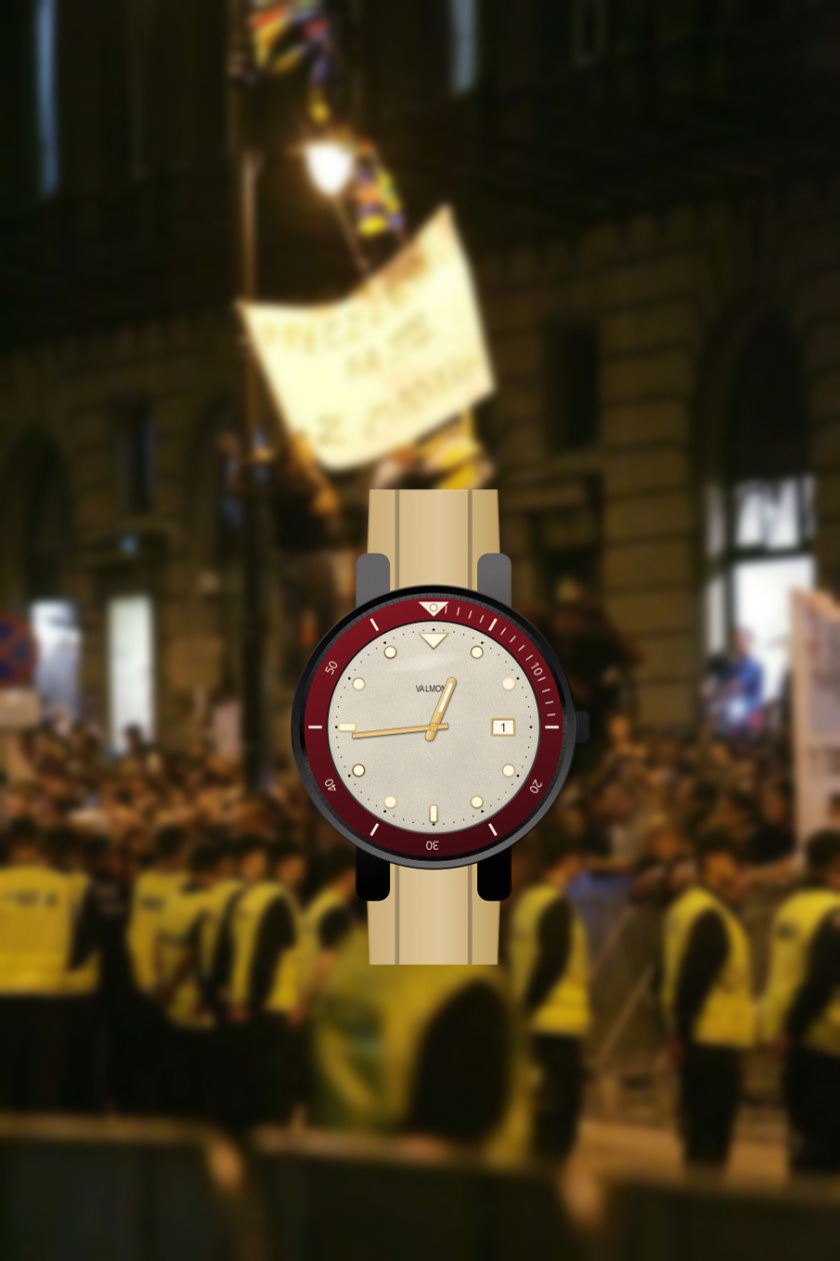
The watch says {"hour": 12, "minute": 44}
